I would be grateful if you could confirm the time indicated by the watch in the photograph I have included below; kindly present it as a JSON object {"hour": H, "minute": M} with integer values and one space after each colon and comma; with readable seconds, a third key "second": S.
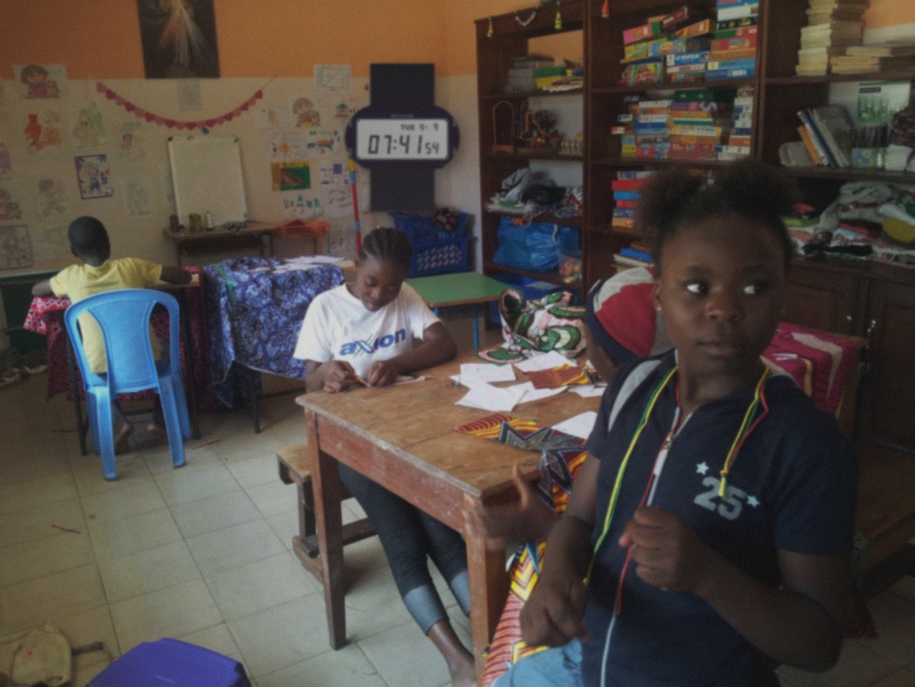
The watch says {"hour": 7, "minute": 41}
